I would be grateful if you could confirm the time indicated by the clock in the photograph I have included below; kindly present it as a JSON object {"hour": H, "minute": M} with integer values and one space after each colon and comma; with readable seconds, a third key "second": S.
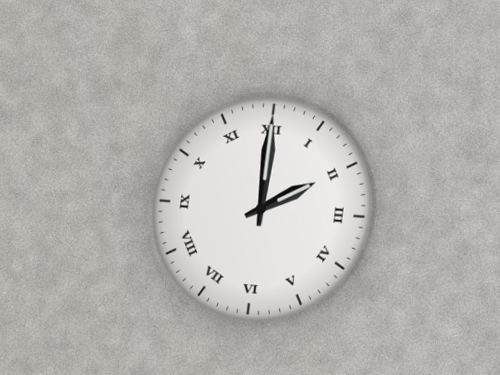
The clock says {"hour": 2, "minute": 0}
